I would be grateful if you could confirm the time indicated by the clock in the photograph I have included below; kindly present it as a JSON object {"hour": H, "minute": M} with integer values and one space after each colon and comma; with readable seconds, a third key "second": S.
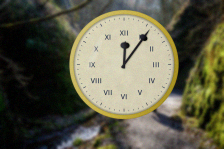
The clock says {"hour": 12, "minute": 6}
